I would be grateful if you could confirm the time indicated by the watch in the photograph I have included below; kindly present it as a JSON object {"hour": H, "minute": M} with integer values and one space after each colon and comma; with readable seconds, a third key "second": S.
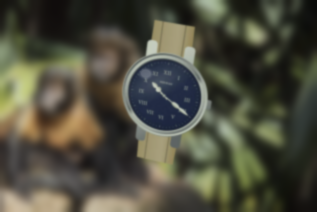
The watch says {"hour": 10, "minute": 20}
